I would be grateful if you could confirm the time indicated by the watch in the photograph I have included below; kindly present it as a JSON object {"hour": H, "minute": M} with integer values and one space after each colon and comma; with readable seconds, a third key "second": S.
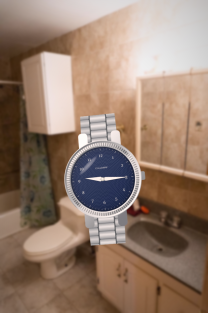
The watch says {"hour": 9, "minute": 15}
